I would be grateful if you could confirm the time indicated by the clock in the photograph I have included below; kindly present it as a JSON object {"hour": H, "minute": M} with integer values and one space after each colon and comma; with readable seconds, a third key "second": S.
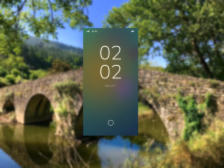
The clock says {"hour": 2, "minute": 2}
